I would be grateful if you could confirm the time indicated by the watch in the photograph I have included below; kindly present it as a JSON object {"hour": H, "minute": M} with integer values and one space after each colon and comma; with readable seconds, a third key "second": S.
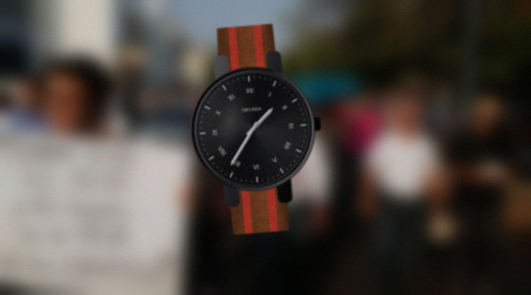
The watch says {"hour": 1, "minute": 36}
